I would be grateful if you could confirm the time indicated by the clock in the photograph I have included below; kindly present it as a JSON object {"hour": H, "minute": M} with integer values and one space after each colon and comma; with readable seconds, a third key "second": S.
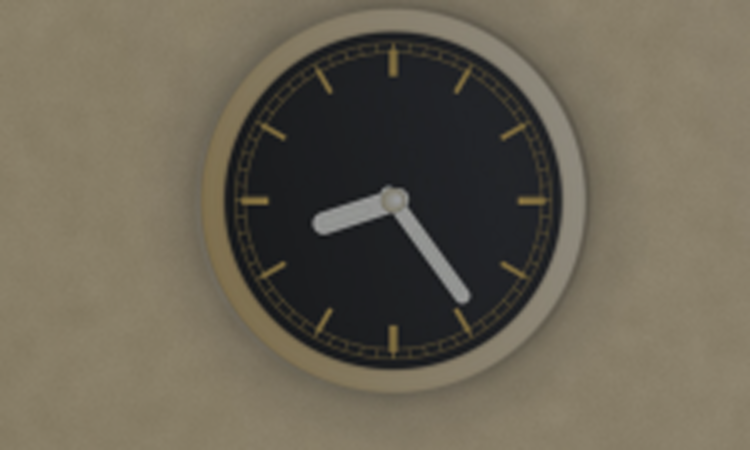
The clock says {"hour": 8, "minute": 24}
